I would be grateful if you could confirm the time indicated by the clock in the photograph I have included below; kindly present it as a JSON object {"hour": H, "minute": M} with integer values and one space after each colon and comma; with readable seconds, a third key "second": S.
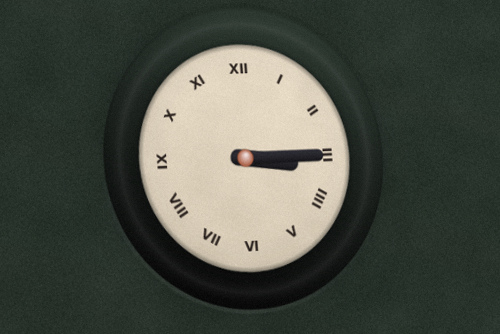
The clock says {"hour": 3, "minute": 15}
